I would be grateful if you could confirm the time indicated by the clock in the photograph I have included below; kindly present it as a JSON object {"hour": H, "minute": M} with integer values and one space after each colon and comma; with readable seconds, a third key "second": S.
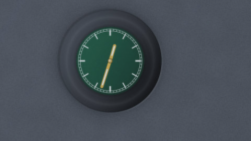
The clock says {"hour": 12, "minute": 33}
